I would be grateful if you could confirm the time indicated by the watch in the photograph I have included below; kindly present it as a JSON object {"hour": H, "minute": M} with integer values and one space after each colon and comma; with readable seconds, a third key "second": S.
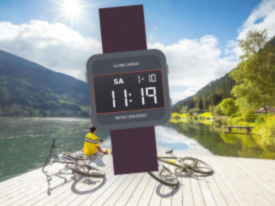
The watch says {"hour": 11, "minute": 19}
